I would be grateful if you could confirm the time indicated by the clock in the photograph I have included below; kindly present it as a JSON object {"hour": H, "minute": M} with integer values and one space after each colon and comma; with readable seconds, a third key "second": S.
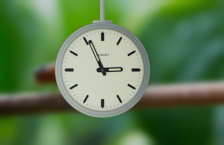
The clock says {"hour": 2, "minute": 56}
